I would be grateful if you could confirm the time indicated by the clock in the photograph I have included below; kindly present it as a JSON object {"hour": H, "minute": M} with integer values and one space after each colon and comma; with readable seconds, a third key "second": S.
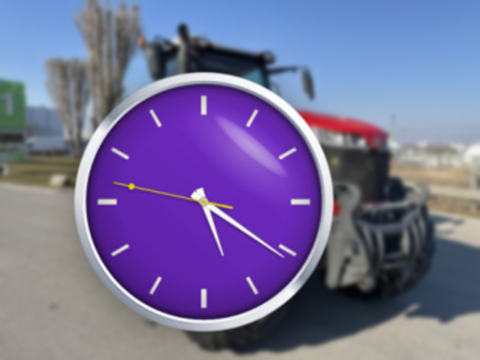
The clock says {"hour": 5, "minute": 20, "second": 47}
